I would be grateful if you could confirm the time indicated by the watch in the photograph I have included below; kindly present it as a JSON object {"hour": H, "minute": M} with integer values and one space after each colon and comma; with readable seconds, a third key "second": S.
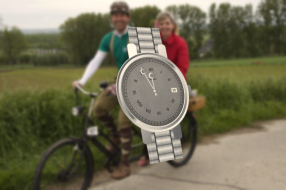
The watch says {"hour": 11, "minute": 56}
